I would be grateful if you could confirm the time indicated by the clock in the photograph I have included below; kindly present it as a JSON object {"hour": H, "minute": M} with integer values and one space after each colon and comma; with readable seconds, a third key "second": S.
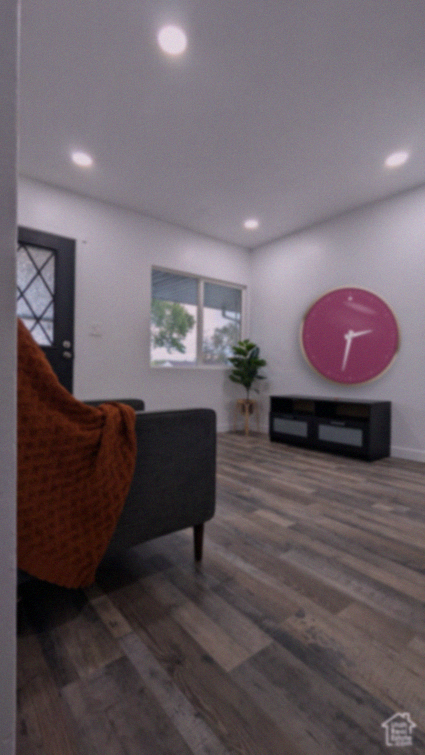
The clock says {"hour": 2, "minute": 32}
